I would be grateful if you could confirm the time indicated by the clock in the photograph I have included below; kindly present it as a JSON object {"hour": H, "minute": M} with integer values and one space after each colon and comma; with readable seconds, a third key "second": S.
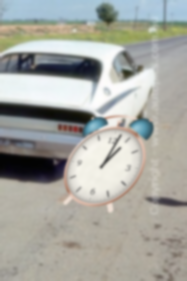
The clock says {"hour": 1, "minute": 2}
